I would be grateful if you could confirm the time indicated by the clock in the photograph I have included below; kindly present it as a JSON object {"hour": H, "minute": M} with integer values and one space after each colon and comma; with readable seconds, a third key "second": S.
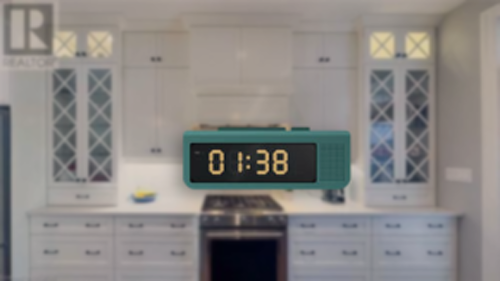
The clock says {"hour": 1, "minute": 38}
